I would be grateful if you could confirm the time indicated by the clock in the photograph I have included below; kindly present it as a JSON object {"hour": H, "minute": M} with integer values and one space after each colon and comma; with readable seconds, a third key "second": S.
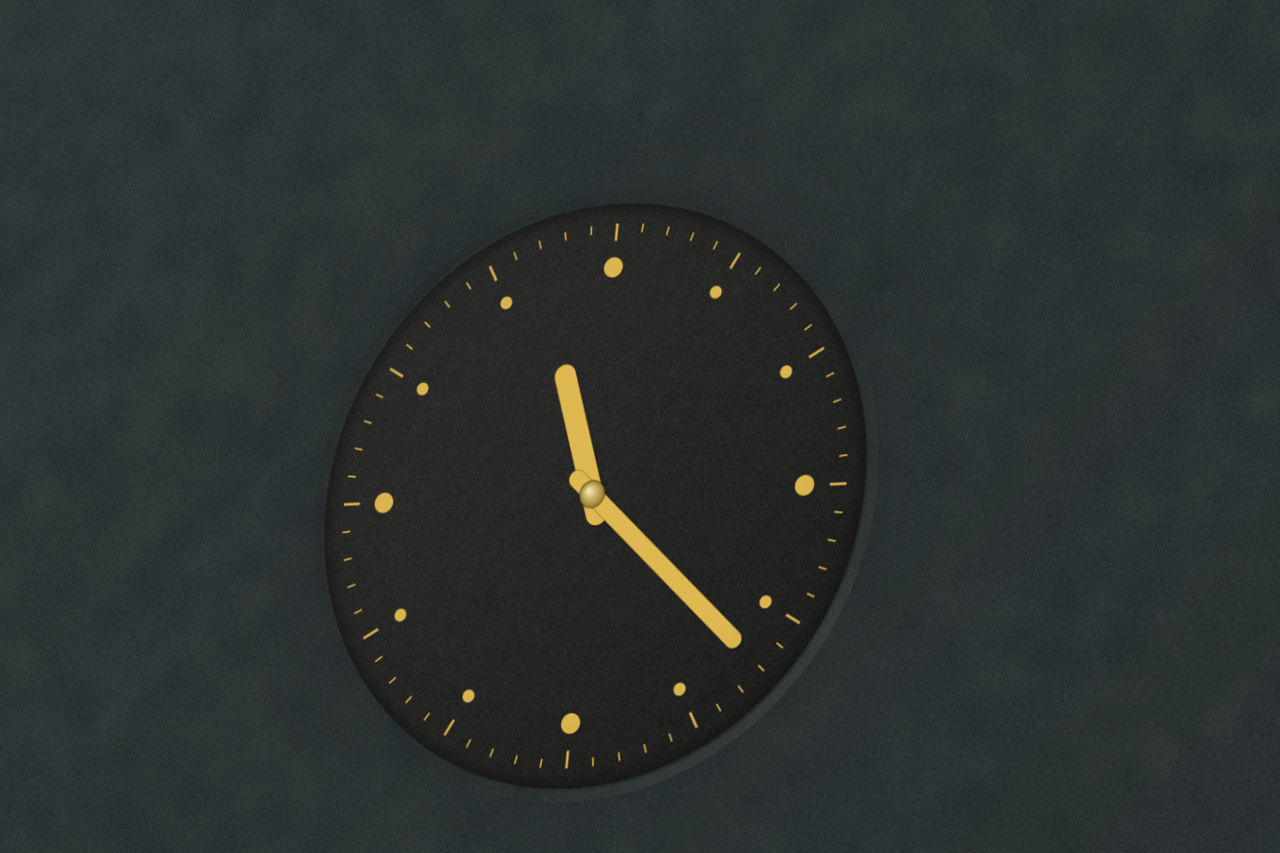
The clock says {"hour": 11, "minute": 22}
